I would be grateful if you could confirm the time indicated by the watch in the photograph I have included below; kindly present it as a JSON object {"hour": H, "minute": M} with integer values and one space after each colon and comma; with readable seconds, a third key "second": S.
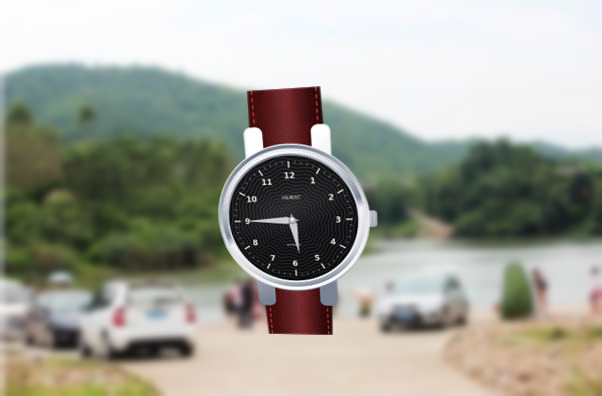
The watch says {"hour": 5, "minute": 45}
